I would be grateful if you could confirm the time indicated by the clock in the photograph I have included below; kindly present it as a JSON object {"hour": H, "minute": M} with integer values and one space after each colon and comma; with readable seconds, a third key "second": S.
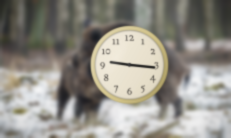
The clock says {"hour": 9, "minute": 16}
